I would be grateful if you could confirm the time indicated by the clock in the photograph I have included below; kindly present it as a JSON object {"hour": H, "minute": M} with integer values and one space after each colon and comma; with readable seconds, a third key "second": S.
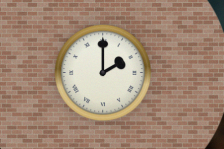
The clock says {"hour": 2, "minute": 0}
